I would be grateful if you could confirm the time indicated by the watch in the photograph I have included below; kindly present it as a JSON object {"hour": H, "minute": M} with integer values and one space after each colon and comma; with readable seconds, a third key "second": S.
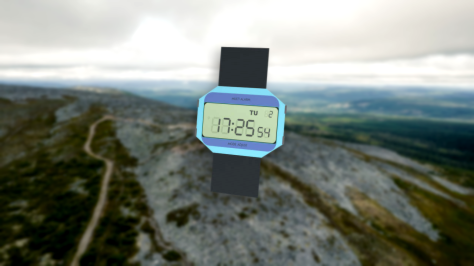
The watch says {"hour": 17, "minute": 25, "second": 54}
